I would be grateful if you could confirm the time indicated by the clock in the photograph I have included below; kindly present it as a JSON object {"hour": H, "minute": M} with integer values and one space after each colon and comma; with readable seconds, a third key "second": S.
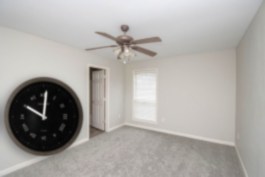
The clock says {"hour": 10, "minute": 1}
